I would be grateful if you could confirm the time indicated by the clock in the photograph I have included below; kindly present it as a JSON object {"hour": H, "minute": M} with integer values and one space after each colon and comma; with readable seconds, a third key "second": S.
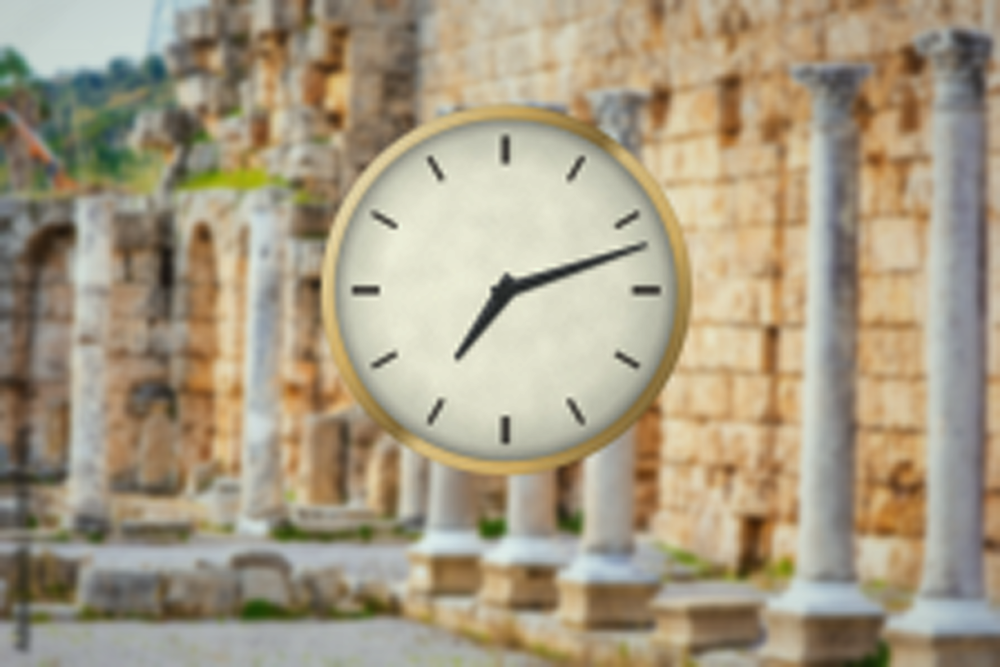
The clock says {"hour": 7, "minute": 12}
